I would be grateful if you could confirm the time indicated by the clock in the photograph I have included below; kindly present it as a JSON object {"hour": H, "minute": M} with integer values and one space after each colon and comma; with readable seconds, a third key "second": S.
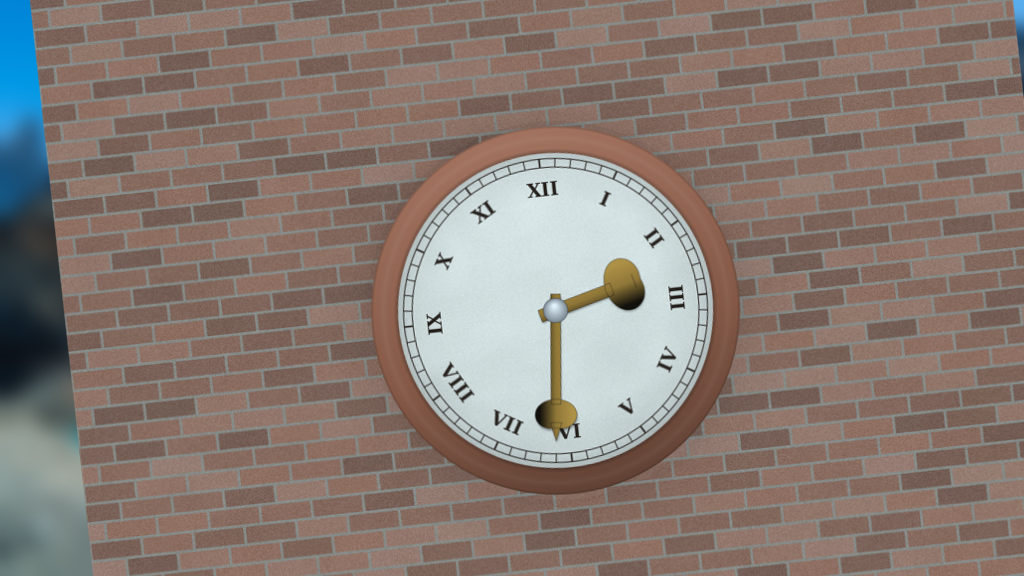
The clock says {"hour": 2, "minute": 31}
